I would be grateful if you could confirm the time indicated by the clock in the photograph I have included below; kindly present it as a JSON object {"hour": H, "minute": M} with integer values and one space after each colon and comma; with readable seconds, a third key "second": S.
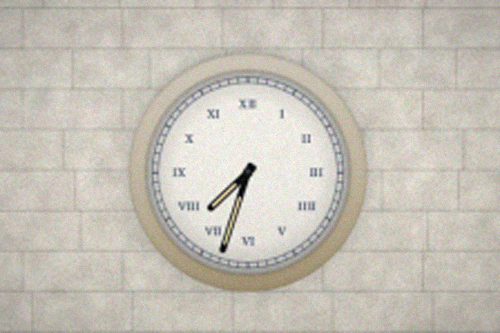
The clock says {"hour": 7, "minute": 33}
